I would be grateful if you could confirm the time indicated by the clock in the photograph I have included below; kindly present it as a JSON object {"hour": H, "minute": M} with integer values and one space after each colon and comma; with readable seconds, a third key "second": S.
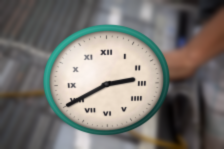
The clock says {"hour": 2, "minute": 40}
